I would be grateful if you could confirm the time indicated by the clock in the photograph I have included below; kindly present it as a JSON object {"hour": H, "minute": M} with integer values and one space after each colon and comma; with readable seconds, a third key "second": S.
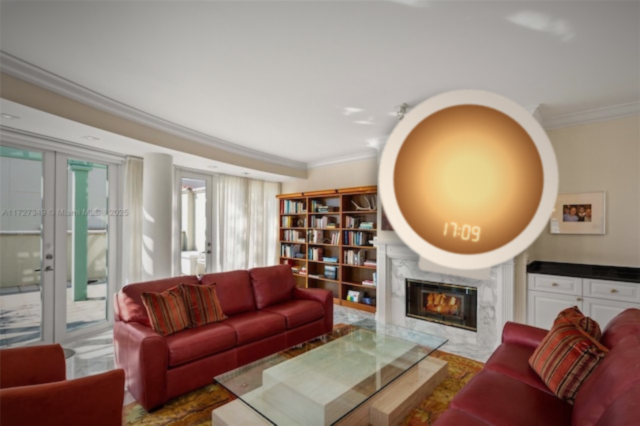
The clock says {"hour": 17, "minute": 9}
